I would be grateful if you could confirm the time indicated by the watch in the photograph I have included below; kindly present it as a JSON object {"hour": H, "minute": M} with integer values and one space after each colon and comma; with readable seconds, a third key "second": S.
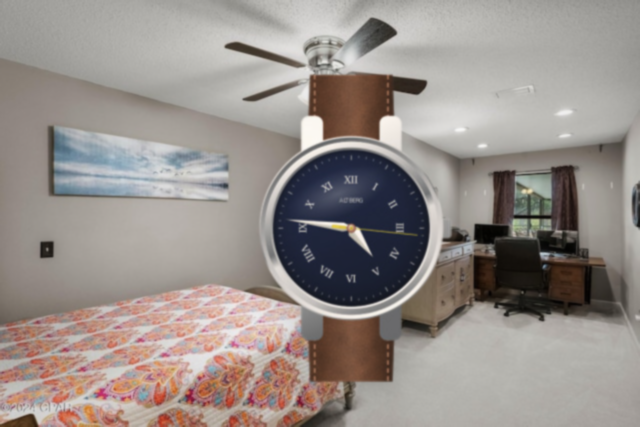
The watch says {"hour": 4, "minute": 46, "second": 16}
